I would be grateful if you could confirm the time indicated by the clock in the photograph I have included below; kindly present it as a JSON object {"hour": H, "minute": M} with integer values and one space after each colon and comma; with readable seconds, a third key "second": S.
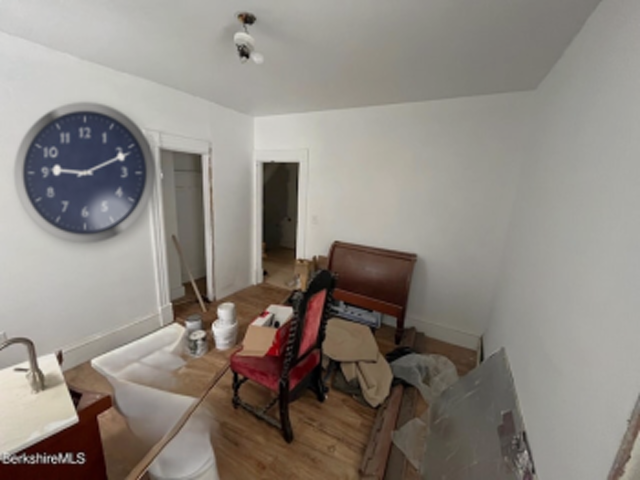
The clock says {"hour": 9, "minute": 11}
